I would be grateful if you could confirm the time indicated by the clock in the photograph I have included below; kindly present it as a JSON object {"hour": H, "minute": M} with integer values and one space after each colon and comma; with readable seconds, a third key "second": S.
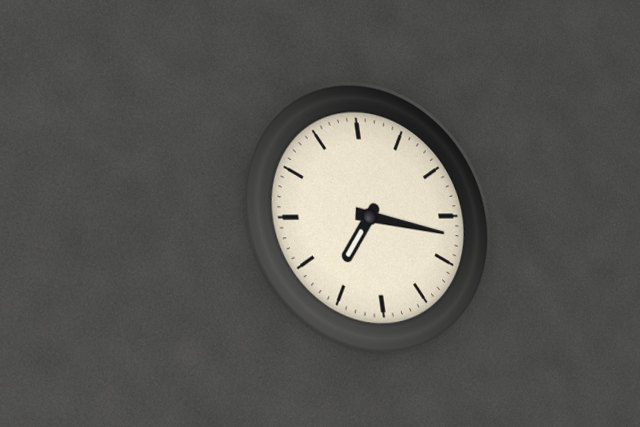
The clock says {"hour": 7, "minute": 17}
